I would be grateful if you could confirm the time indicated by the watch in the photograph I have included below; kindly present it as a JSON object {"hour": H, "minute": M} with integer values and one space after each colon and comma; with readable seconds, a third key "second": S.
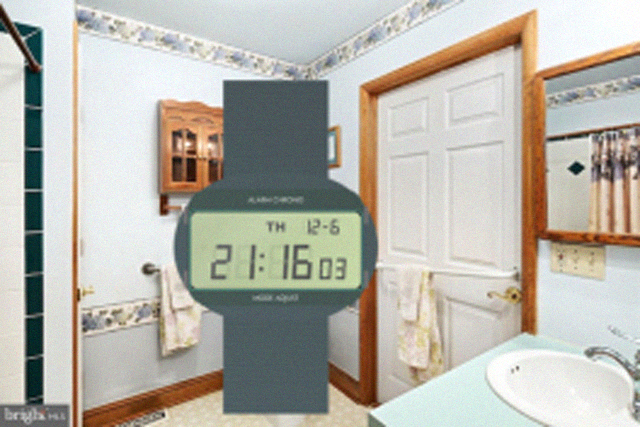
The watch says {"hour": 21, "minute": 16, "second": 3}
